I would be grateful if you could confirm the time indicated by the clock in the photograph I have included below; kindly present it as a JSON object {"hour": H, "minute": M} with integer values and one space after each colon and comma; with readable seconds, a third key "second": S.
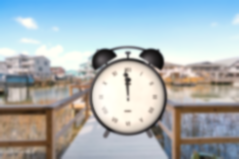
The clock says {"hour": 11, "minute": 59}
